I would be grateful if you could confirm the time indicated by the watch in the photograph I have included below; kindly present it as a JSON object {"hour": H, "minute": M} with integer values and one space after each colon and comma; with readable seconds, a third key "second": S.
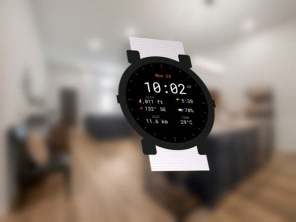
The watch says {"hour": 10, "minute": 2}
